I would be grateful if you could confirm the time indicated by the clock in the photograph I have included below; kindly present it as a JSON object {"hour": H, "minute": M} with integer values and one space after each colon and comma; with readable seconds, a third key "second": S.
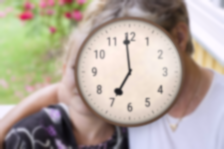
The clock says {"hour": 6, "minute": 59}
